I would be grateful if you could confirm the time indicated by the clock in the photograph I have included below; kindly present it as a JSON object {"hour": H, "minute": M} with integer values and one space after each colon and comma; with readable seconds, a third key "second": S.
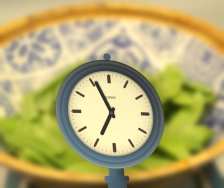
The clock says {"hour": 6, "minute": 56}
